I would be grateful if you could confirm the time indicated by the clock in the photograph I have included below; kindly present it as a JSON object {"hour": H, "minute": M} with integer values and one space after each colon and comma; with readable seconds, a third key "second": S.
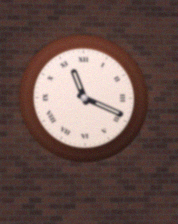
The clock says {"hour": 11, "minute": 19}
